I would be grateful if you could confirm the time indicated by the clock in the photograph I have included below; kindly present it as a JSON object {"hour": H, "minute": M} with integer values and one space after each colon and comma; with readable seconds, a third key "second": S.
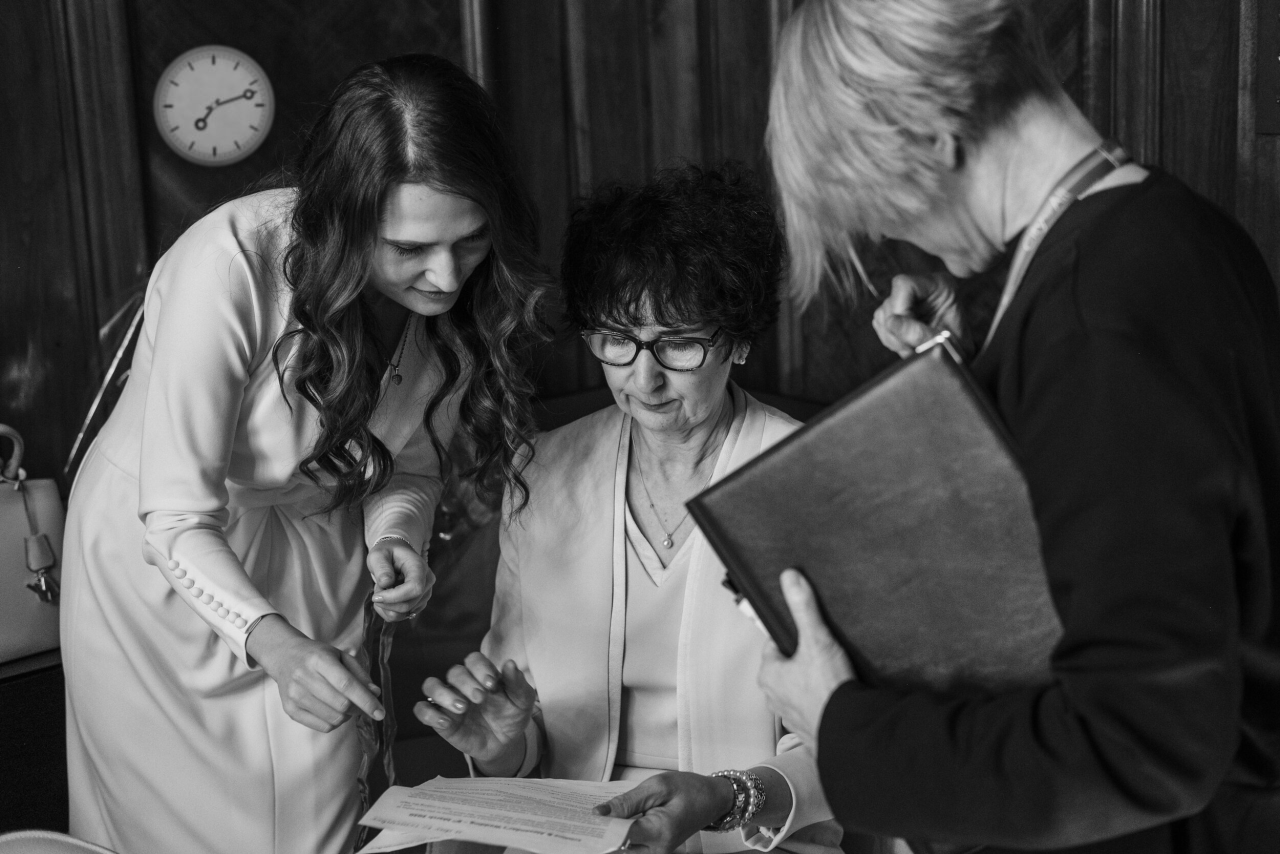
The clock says {"hour": 7, "minute": 12}
